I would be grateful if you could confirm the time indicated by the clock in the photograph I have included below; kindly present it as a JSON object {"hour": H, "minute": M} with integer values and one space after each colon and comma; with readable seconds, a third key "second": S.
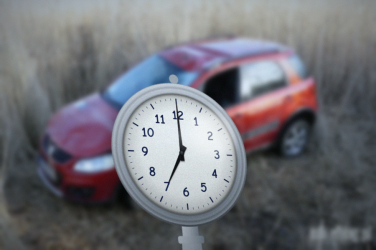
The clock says {"hour": 7, "minute": 0}
